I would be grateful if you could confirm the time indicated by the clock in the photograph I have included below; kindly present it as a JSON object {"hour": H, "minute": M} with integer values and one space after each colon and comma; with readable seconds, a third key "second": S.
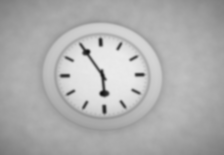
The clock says {"hour": 5, "minute": 55}
